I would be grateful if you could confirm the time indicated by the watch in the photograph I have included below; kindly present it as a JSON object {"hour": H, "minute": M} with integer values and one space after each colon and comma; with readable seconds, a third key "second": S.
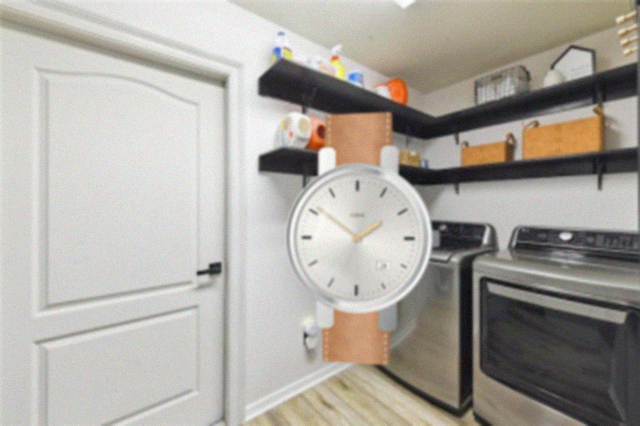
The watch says {"hour": 1, "minute": 51}
